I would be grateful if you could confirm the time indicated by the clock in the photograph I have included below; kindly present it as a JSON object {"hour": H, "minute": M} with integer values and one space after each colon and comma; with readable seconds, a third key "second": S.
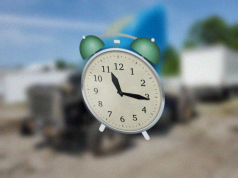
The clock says {"hour": 11, "minute": 16}
